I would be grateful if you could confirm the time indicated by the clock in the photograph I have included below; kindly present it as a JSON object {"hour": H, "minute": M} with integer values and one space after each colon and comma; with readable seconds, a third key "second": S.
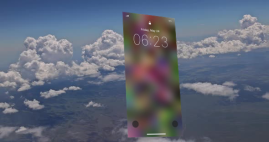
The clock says {"hour": 6, "minute": 23}
